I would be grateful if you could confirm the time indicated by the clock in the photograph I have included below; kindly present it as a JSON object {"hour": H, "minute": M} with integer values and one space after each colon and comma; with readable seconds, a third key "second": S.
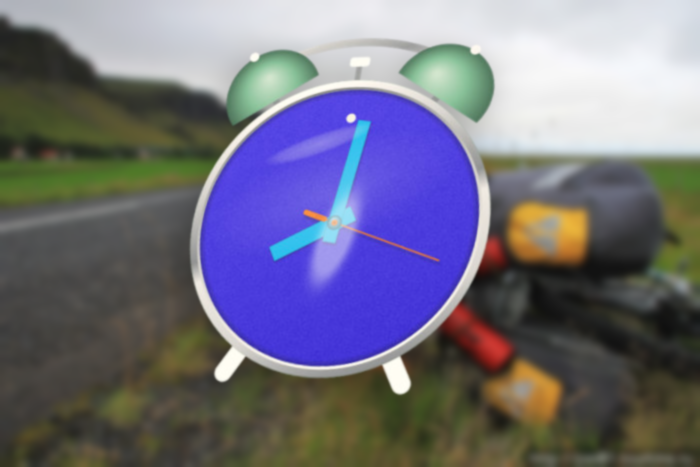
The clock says {"hour": 8, "minute": 1, "second": 18}
